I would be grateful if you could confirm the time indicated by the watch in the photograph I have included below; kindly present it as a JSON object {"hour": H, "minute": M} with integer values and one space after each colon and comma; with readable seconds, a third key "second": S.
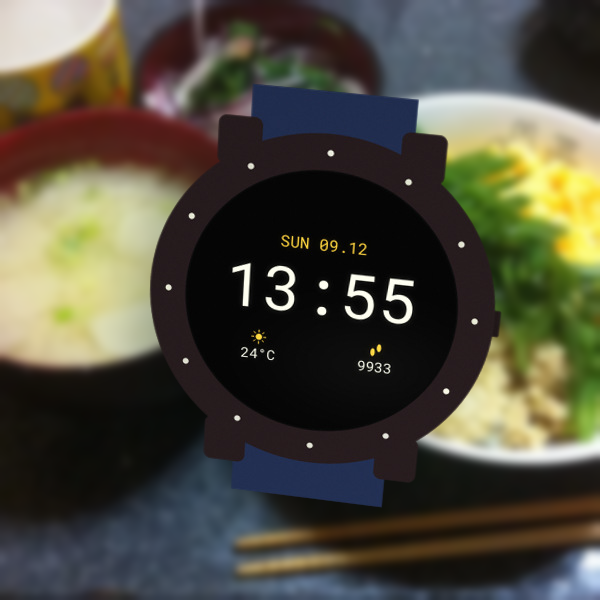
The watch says {"hour": 13, "minute": 55}
